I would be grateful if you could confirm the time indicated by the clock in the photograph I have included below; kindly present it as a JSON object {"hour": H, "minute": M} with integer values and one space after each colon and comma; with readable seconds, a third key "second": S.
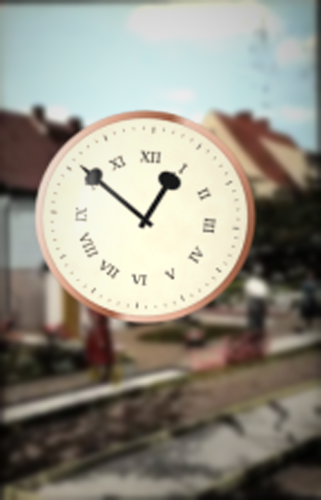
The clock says {"hour": 12, "minute": 51}
